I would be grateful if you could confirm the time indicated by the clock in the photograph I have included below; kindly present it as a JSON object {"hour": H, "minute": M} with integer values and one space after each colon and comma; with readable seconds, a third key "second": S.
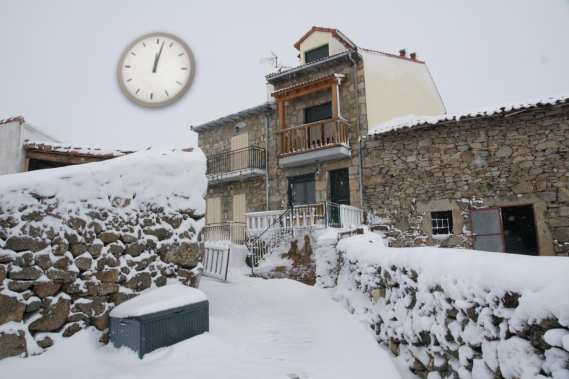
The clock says {"hour": 12, "minute": 2}
